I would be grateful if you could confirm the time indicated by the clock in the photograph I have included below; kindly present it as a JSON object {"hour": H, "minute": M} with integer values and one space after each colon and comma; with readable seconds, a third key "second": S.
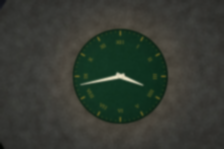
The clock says {"hour": 3, "minute": 43}
